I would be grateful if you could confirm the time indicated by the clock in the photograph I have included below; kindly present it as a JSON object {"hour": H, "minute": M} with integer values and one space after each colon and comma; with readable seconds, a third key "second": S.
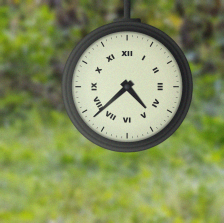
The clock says {"hour": 4, "minute": 38}
